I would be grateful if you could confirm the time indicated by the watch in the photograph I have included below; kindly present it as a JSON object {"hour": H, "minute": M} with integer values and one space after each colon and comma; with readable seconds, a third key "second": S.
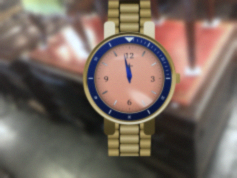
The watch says {"hour": 11, "minute": 58}
